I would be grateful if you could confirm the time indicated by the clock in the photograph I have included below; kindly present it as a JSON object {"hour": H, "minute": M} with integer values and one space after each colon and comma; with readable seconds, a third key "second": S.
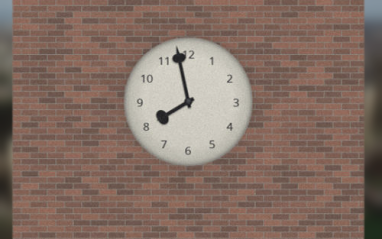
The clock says {"hour": 7, "minute": 58}
